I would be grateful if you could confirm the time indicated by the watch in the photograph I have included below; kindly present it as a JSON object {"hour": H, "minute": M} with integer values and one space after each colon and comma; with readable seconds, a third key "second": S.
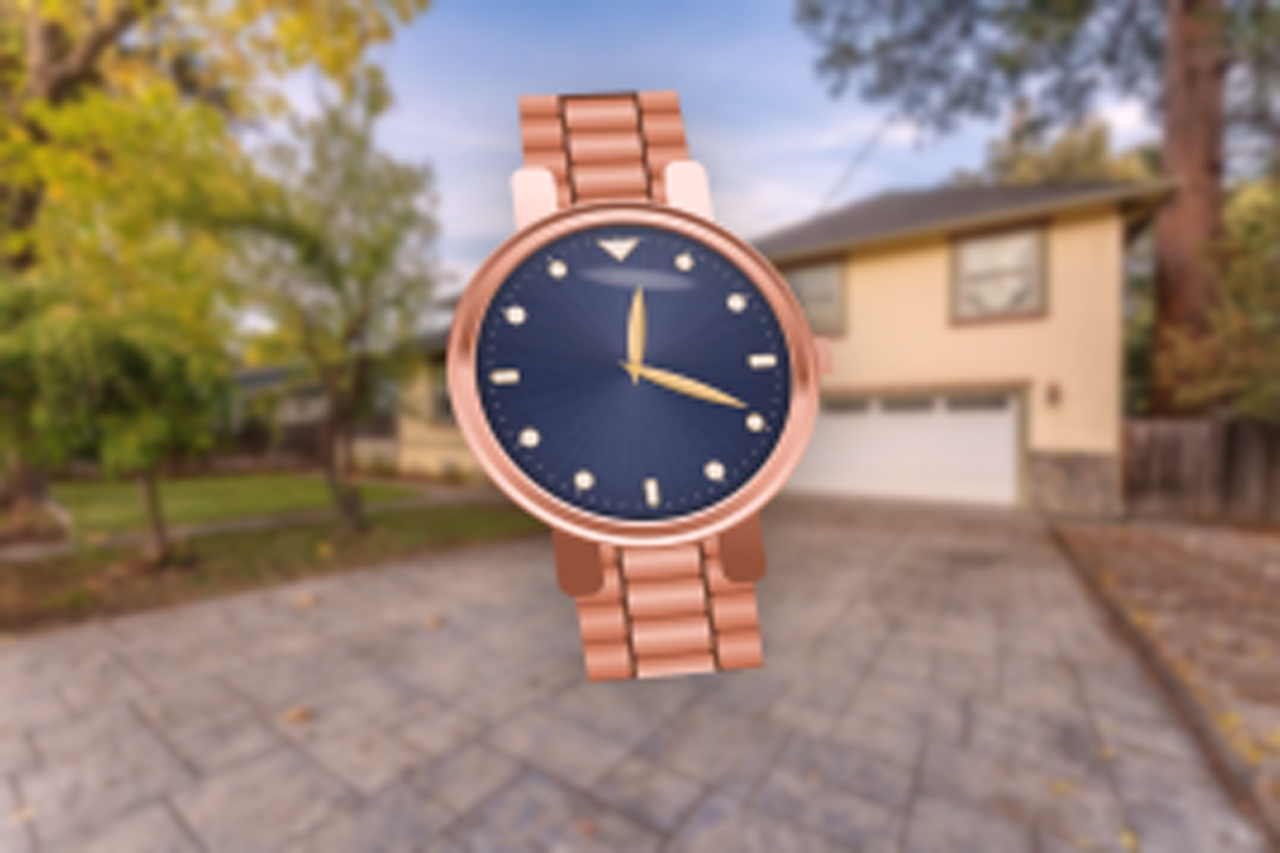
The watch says {"hour": 12, "minute": 19}
